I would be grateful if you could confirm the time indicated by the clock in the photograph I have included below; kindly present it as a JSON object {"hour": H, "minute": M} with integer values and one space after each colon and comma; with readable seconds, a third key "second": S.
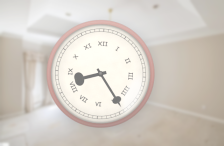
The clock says {"hour": 8, "minute": 24}
